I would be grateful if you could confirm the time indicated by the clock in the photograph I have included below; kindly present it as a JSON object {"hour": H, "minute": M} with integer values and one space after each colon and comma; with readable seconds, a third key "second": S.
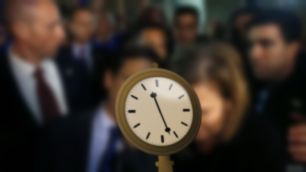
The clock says {"hour": 11, "minute": 27}
